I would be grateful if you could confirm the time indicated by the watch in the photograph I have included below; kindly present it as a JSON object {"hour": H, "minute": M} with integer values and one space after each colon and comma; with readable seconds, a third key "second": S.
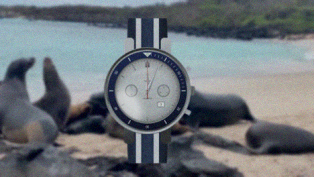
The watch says {"hour": 12, "minute": 4}
